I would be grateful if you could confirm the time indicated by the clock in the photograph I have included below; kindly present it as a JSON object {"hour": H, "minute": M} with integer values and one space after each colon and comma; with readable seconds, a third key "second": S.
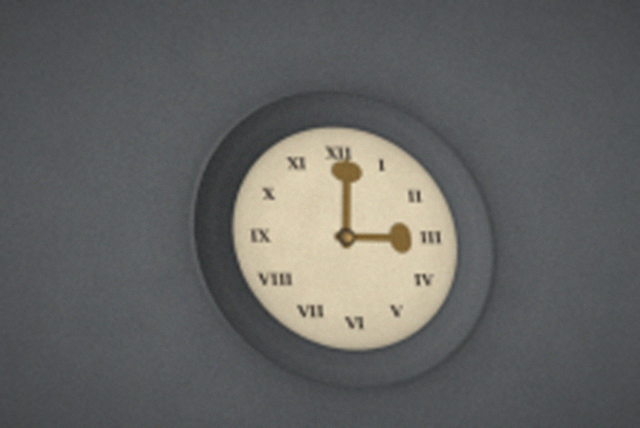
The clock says {"hour": 3, "minute": 1}
